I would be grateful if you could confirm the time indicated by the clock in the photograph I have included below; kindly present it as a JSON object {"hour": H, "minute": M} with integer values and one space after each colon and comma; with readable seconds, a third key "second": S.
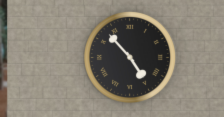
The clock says {"hour": 4, "minute": 53}
